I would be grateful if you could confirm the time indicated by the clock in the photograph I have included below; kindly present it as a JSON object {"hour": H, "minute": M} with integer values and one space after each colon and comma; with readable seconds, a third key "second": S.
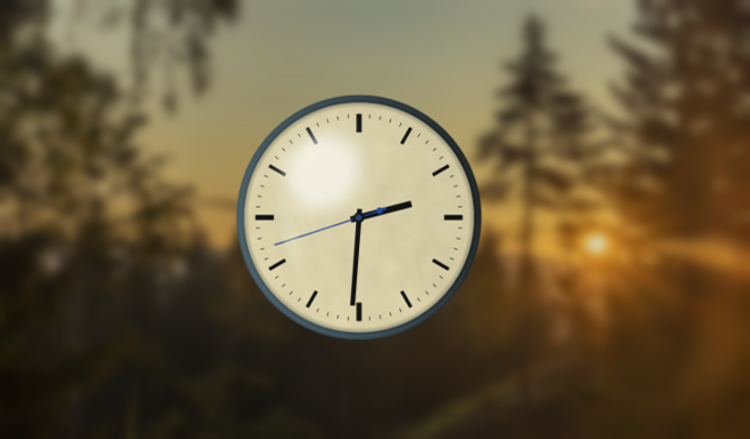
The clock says {"hour": 2, "minute": 30, "second": 42}
